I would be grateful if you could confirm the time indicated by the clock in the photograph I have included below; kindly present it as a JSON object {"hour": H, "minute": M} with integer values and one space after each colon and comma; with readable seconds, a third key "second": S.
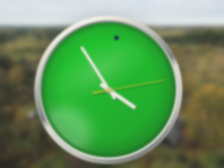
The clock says {"hour": 3, "minute": 53, "second": 12}
